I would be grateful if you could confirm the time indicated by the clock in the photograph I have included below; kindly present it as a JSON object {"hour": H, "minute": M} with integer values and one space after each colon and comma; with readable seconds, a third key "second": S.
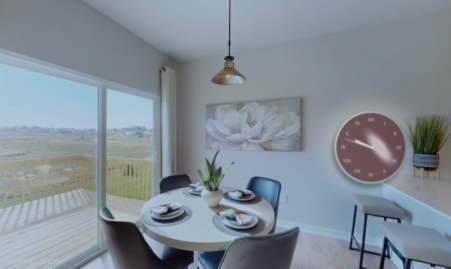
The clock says {"hour": 9, "minute": 48}
